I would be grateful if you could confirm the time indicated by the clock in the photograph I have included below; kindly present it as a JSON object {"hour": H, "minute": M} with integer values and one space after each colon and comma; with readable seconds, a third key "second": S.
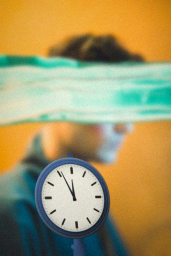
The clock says {"hour": 11, "minute": 56}
